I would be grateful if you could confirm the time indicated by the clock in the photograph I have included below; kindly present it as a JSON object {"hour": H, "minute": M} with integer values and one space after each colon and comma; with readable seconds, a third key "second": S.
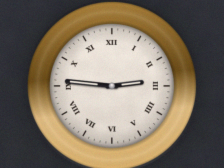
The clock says {"hour": 2, "minute": 46}
